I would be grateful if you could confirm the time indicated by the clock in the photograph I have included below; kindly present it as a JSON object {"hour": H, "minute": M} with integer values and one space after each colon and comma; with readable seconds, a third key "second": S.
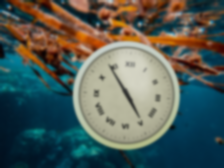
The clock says {"hour": 4, "minute": 54}
